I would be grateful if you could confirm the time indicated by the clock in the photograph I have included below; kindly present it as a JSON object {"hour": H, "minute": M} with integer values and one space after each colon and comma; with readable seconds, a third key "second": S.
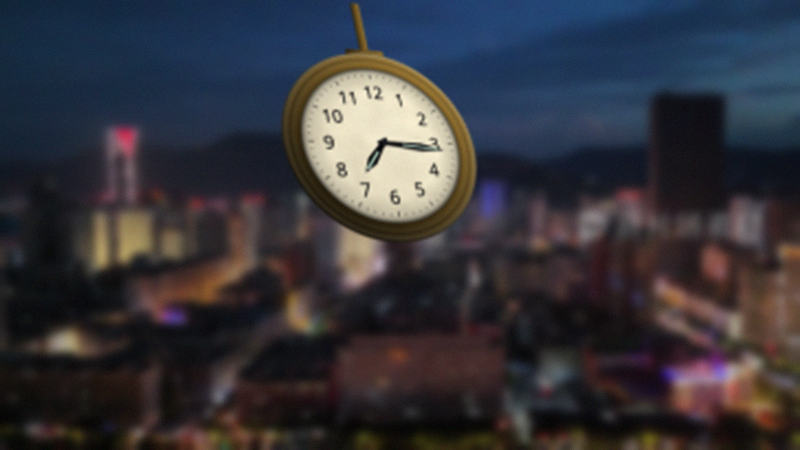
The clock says {"hour": 7, "minute": 16}
